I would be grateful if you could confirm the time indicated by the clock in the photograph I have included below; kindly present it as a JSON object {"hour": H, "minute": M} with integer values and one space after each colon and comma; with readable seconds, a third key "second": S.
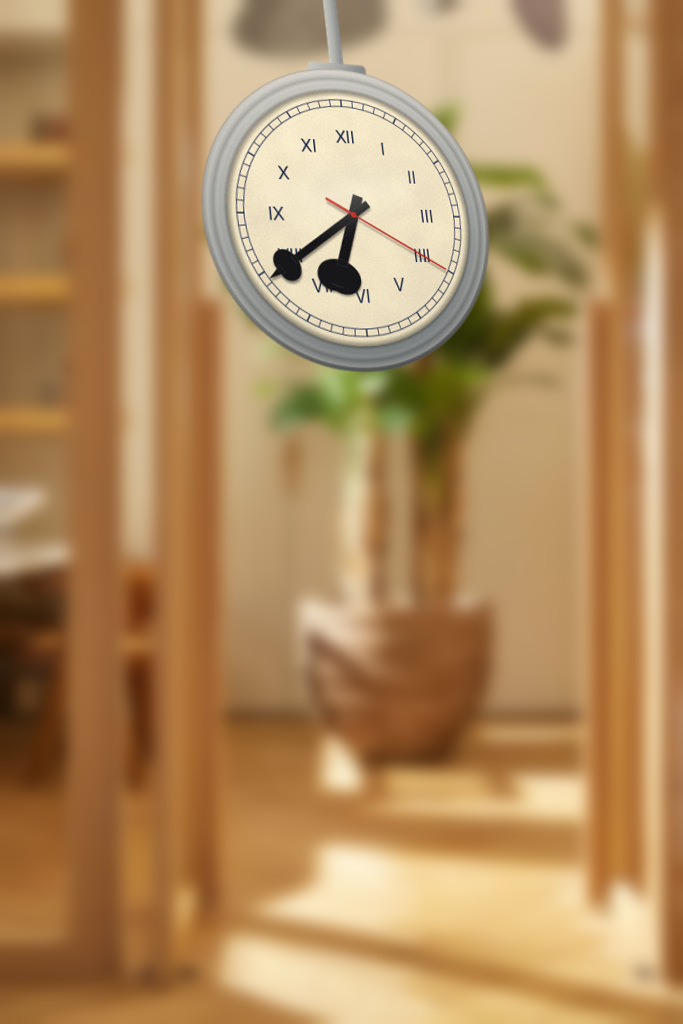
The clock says {"hour": 6, "minute": 39, "second": 20}
